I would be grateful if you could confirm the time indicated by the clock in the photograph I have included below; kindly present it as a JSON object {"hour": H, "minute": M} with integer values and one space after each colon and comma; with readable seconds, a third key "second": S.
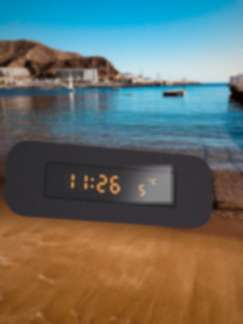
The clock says {"hour": 11, "minute": 26}
